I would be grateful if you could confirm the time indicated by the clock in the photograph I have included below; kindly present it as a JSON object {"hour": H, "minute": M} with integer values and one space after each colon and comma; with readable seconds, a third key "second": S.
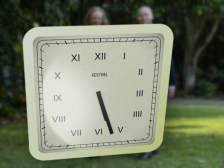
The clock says {"hour": 5, "minute": 27}
